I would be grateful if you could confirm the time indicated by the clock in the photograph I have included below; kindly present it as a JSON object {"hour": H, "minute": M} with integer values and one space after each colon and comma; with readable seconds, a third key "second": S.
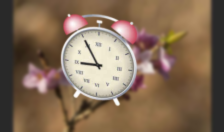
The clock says {"hour": 8, "minute": 55}
